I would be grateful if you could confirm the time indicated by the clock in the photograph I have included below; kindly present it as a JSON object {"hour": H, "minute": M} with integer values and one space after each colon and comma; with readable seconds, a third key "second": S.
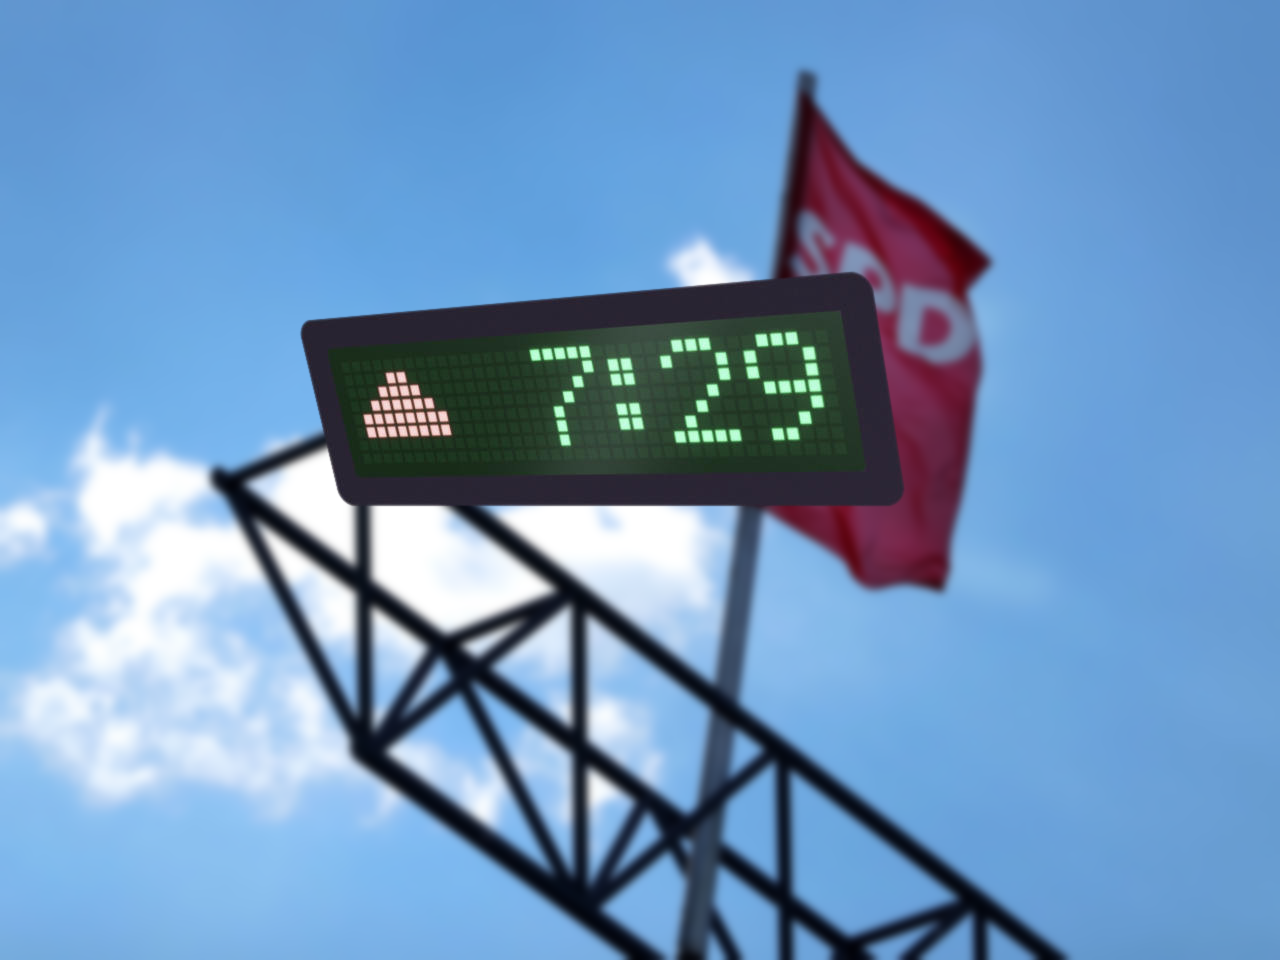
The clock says {"hour": 7, "minute": 29}
